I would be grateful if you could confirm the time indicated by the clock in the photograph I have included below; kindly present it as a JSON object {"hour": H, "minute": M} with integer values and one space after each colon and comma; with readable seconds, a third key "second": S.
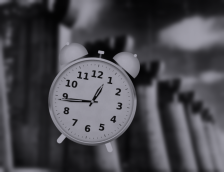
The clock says {"hour": 12, "minute": 44}
